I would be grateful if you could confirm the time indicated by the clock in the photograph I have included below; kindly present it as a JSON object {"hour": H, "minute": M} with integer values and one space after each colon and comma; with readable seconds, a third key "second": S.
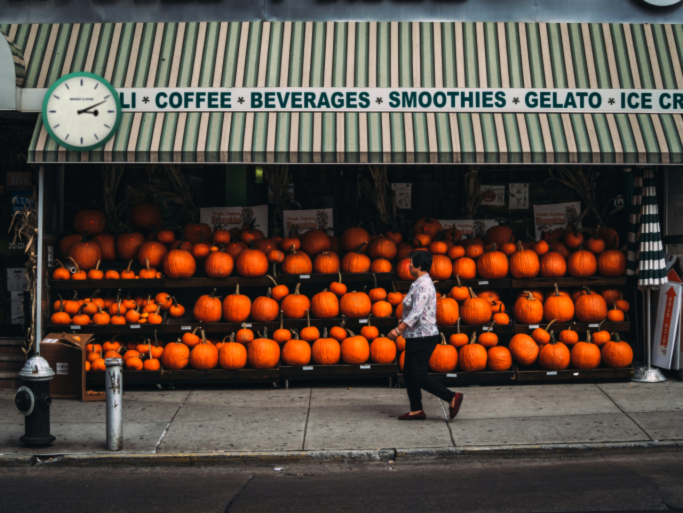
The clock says {"hour": 3, "minute": 11}
